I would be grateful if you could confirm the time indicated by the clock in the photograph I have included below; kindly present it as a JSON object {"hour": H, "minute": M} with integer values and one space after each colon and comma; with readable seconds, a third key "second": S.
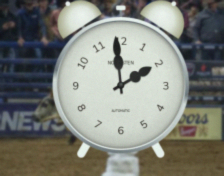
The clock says {"hour": 1, "minute": 59}
